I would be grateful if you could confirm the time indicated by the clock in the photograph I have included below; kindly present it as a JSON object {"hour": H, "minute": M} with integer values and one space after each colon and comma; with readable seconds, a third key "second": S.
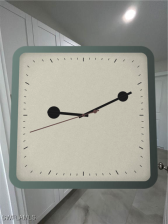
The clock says {"hour": 9, "minute": 10, "second": 42}
